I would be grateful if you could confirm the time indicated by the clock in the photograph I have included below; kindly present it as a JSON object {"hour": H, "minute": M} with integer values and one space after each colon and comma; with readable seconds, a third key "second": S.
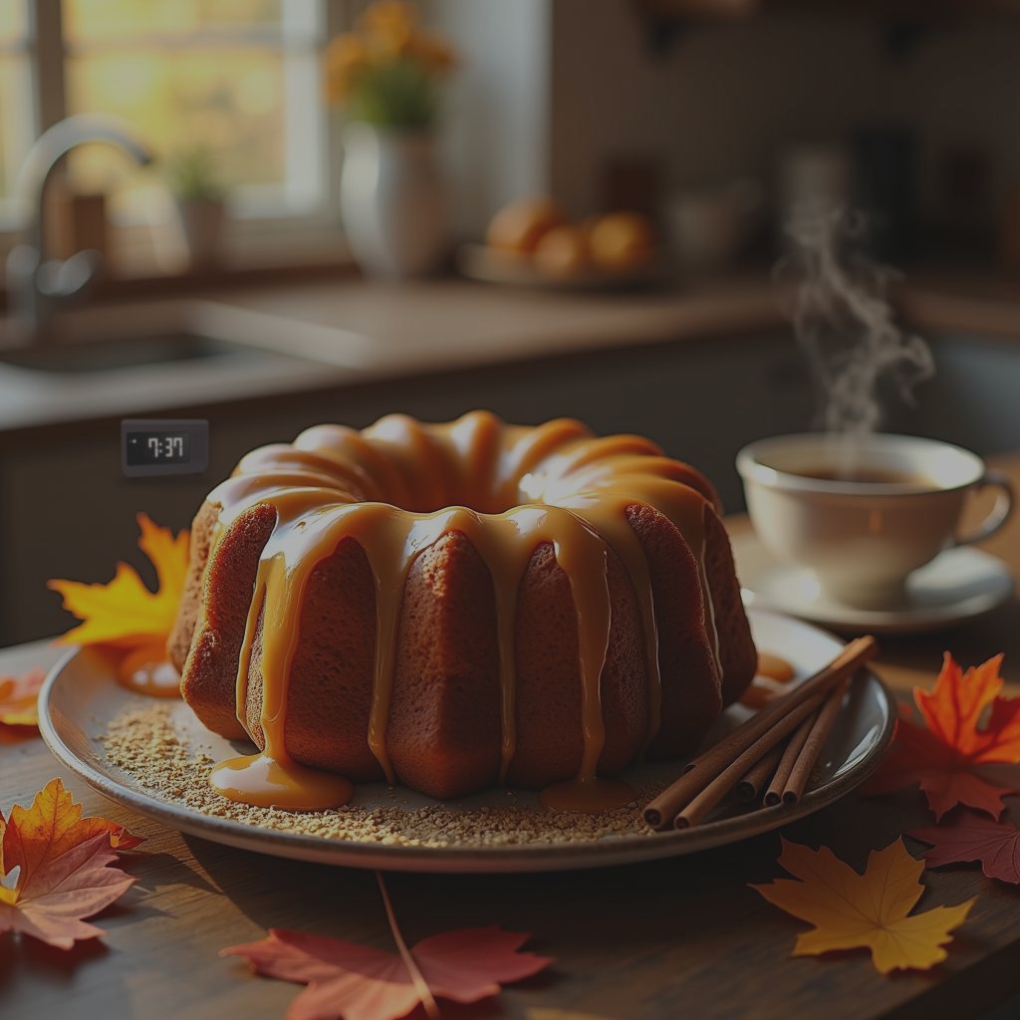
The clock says {"hour": 7, "minute": 37}
